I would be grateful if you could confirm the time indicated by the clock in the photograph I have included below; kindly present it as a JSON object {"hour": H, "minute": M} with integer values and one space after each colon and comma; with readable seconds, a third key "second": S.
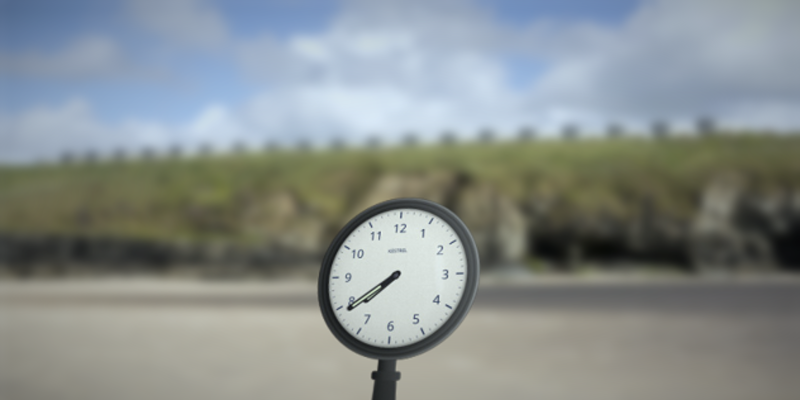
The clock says {"hour": 7, "minute": 39}
